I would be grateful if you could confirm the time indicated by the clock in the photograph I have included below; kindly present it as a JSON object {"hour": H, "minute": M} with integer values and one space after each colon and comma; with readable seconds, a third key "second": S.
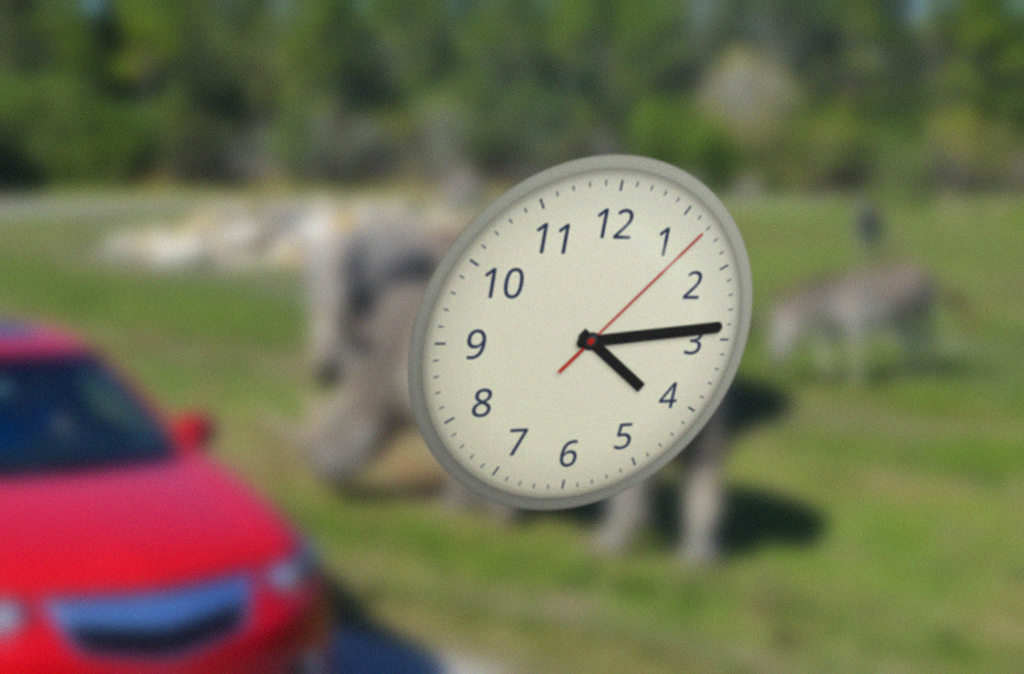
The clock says {"hour": 4, "minute": 14, "second": 7}
